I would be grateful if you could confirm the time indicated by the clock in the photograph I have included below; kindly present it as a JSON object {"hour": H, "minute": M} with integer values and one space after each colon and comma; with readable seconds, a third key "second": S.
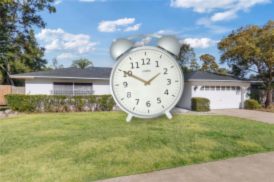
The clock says {"hour": 1, "minute": 50}
